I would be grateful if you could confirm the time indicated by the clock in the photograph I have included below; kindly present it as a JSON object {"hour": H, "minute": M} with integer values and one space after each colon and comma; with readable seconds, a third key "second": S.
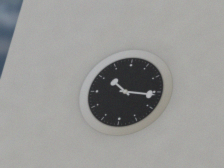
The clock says {"hour": 10, "minute": 16}
